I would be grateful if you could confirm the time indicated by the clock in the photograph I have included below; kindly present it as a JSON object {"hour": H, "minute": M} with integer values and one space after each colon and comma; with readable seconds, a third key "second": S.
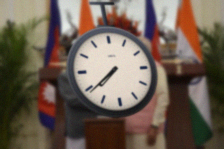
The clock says {"hour": 7, "minute": 39}
